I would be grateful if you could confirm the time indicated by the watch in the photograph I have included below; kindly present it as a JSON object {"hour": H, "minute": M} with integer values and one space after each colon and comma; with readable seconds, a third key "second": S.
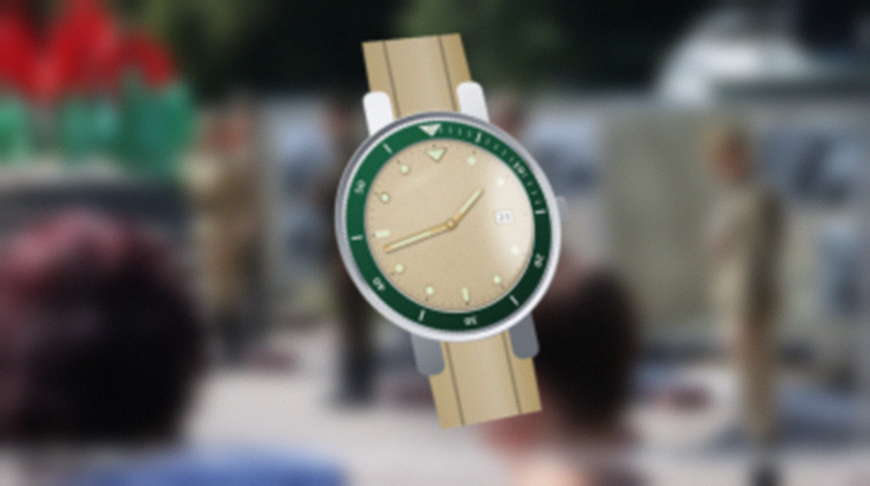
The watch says {"hour": 1, "minute": 43}
